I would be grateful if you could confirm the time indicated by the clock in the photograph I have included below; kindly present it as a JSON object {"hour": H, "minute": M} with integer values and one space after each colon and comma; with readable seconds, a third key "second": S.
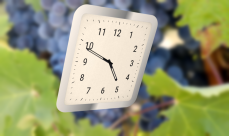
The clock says {"hour": 4, "minute": 49}
